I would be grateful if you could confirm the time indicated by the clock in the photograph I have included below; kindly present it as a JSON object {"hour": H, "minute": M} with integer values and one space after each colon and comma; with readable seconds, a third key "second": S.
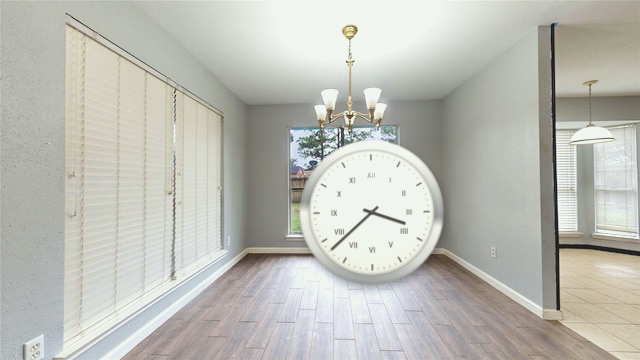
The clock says {"hour": 3, "minute": 38}
